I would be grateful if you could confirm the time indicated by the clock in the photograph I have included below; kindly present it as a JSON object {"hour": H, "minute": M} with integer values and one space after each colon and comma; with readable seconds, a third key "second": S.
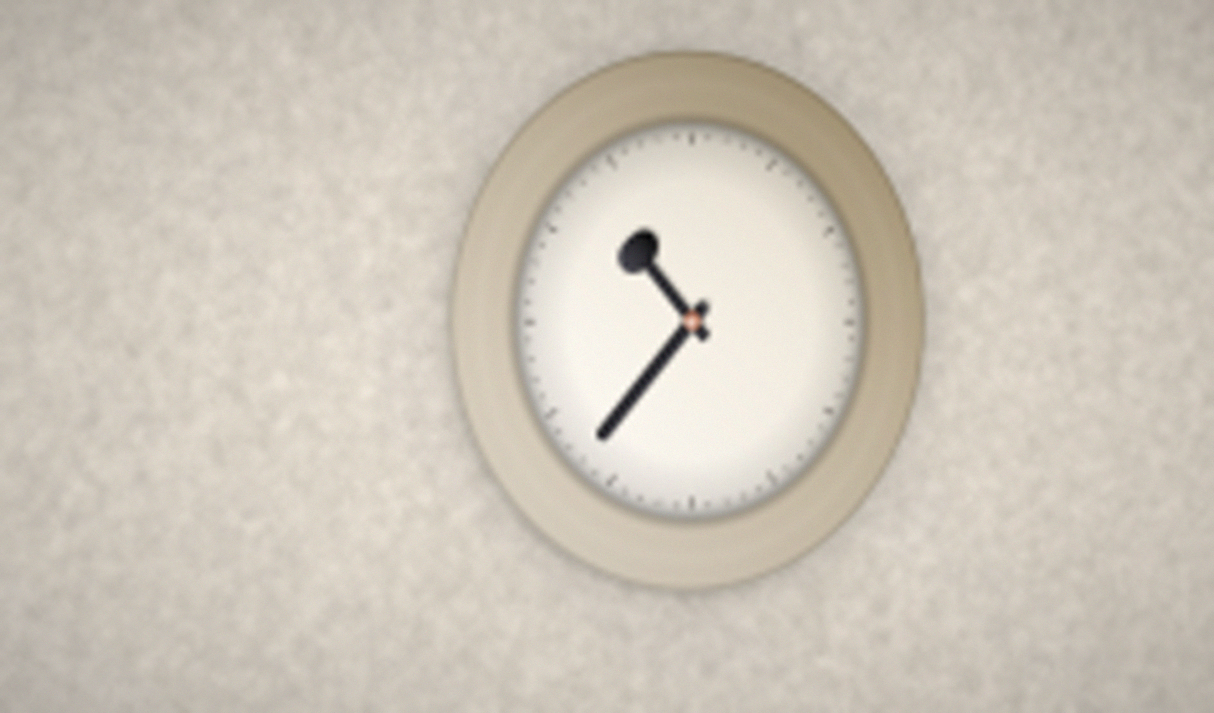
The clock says {"hour": 10, "minute": 37}
